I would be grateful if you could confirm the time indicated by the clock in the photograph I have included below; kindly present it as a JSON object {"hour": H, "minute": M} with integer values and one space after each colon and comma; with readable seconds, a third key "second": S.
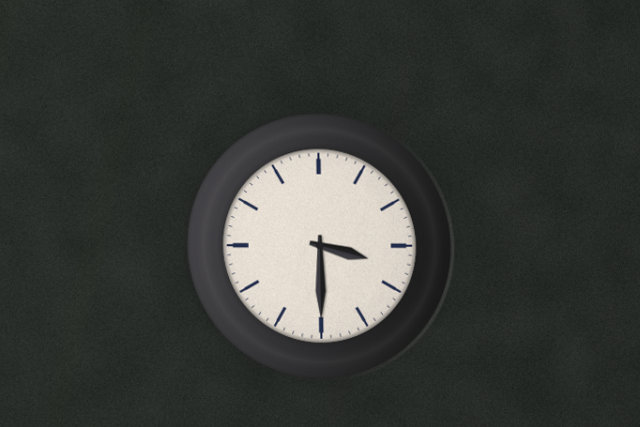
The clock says {"hour": 3, "minute": 30}
